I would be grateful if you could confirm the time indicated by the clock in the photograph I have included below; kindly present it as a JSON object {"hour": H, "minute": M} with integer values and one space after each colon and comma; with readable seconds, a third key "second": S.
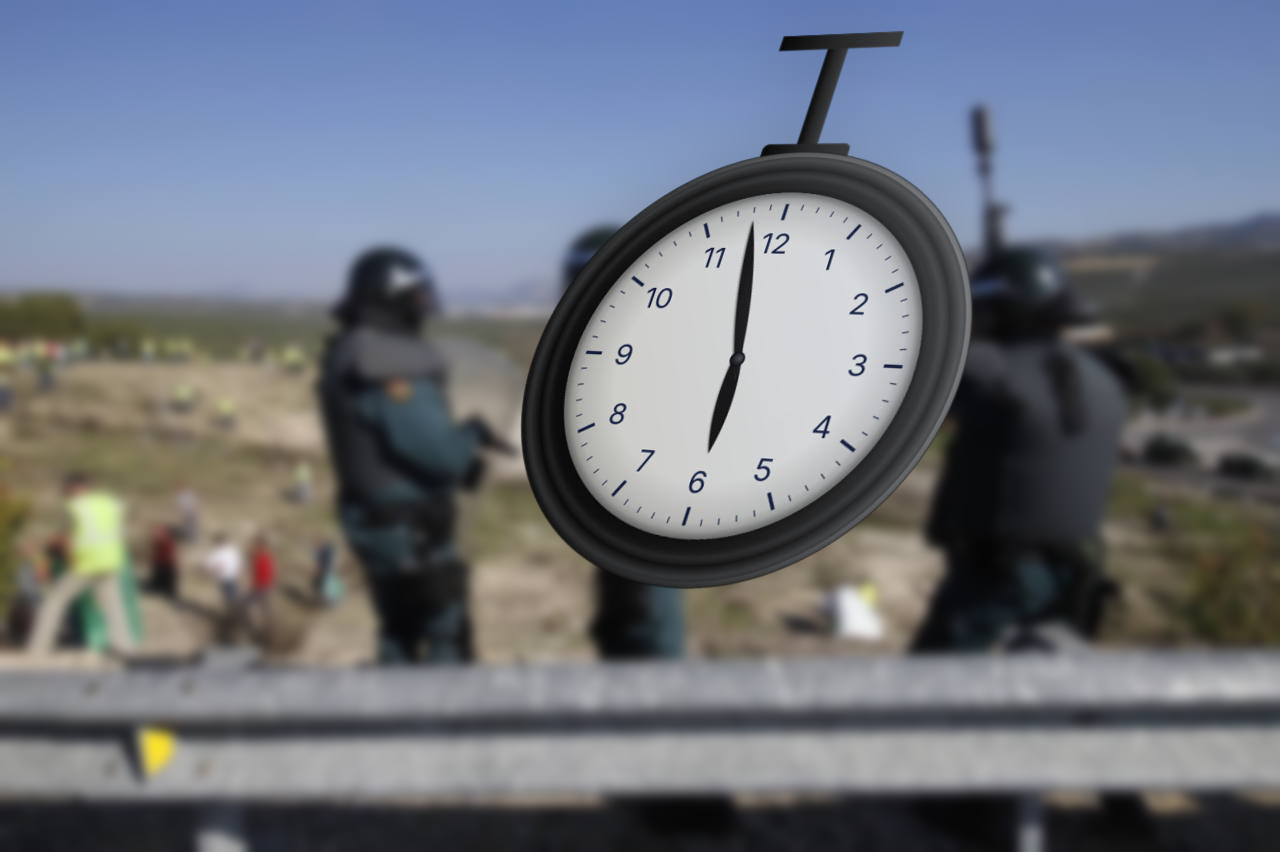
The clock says {"hour": 5, "minute": 58}
